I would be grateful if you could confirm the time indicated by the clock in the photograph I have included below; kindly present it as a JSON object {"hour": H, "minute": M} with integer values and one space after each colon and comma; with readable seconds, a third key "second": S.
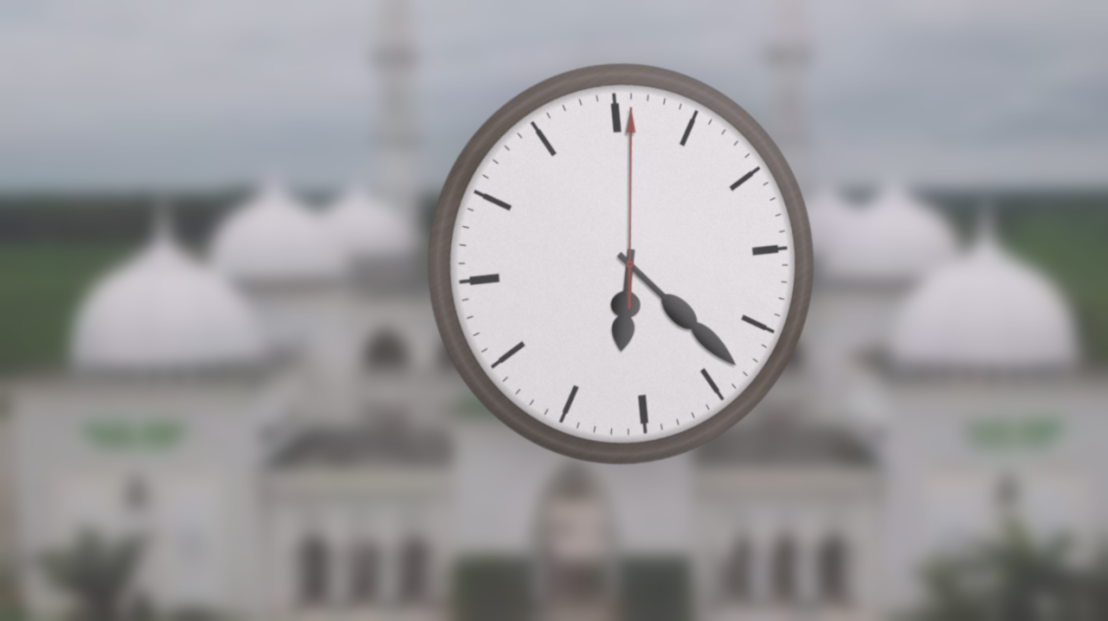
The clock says {"hour": 6, "minute": 23, "second": 1}
